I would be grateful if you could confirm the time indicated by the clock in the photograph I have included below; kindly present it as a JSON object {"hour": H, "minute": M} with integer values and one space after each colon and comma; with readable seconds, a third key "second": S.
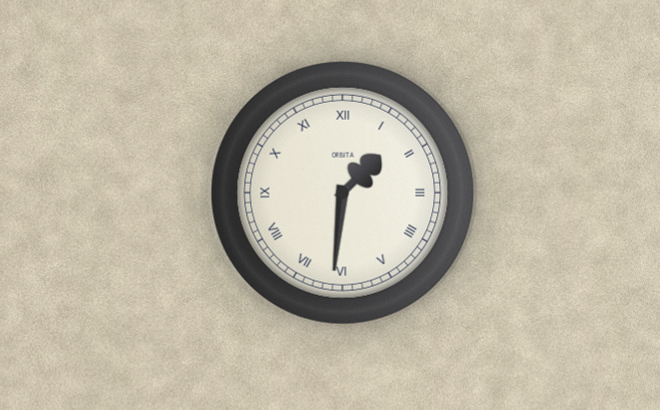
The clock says {"hour": 1, "minute": 31}
